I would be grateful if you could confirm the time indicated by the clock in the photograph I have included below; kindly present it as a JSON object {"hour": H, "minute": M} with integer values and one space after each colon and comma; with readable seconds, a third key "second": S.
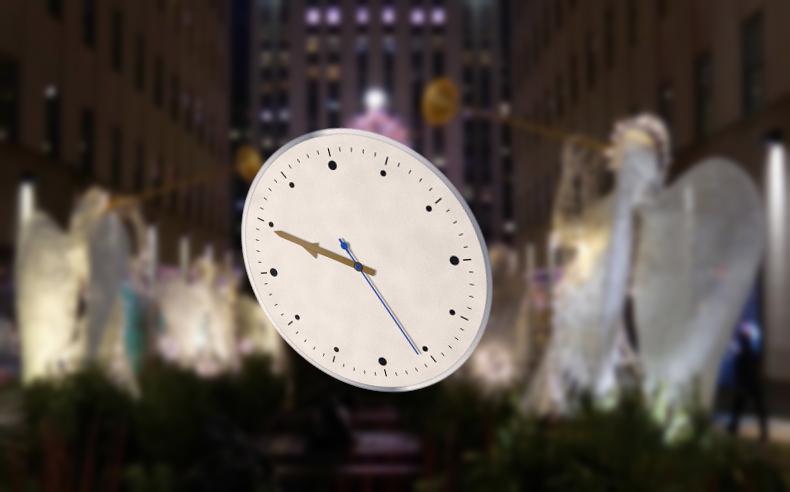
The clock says {"hour": 9, "minute": 49, "second": 26}
